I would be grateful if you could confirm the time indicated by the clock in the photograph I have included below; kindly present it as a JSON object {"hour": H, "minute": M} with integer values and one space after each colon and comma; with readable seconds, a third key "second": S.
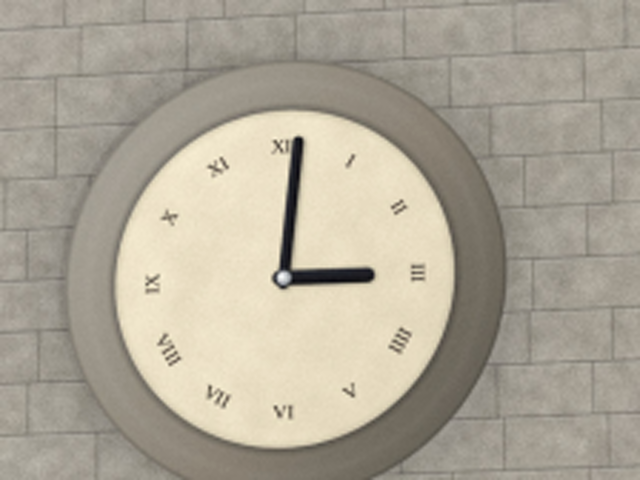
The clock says {"hour": 3, "minute": 1}
